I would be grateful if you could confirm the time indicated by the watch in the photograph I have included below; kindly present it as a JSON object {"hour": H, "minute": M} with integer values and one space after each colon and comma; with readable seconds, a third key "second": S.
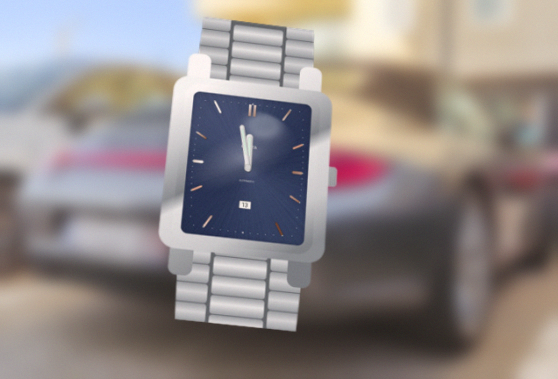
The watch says {"hour": 11, "minute": 58}
